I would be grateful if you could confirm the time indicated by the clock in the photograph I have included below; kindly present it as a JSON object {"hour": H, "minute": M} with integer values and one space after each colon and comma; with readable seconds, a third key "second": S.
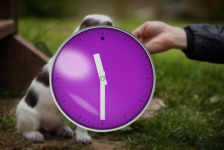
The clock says {"hour": 11, "minute": 30}
